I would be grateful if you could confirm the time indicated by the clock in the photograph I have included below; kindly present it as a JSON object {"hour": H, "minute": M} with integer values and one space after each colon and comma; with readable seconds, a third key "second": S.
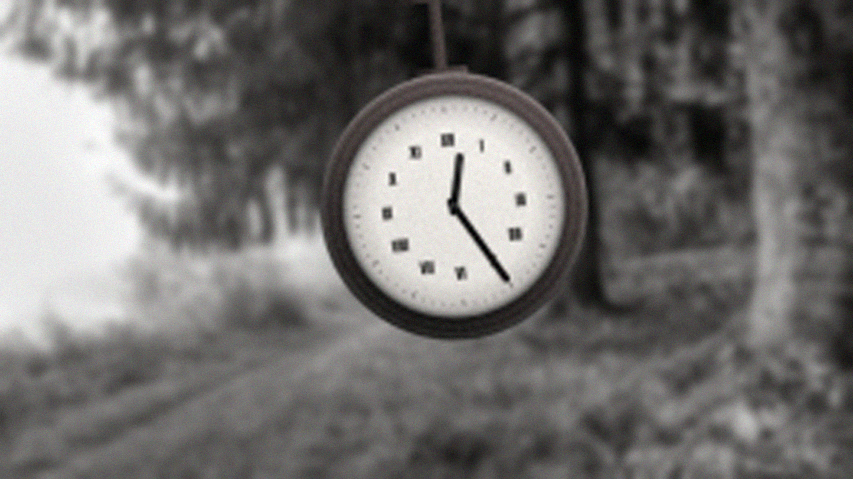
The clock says {"hour": 12, "minute": 25}
